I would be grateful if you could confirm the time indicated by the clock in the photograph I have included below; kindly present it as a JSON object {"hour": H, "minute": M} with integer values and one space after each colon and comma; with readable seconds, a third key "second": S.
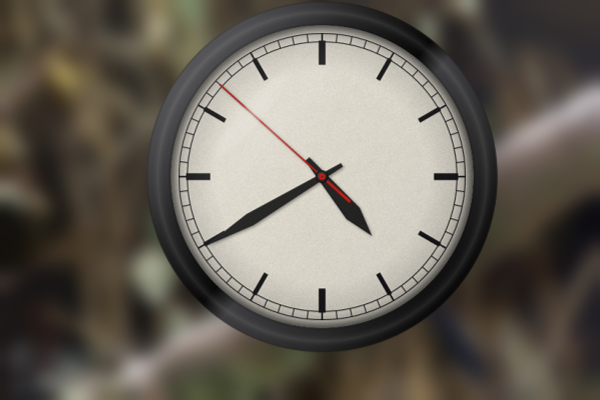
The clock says {"hour": 4, "minute": 39, "second": 52}
